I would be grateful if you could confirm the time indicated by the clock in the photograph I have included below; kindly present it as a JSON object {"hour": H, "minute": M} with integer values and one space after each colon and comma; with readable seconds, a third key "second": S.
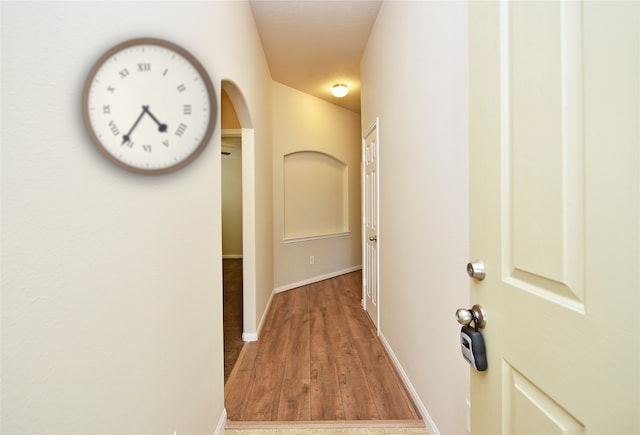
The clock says {"hour": 4, "minute": 36}
